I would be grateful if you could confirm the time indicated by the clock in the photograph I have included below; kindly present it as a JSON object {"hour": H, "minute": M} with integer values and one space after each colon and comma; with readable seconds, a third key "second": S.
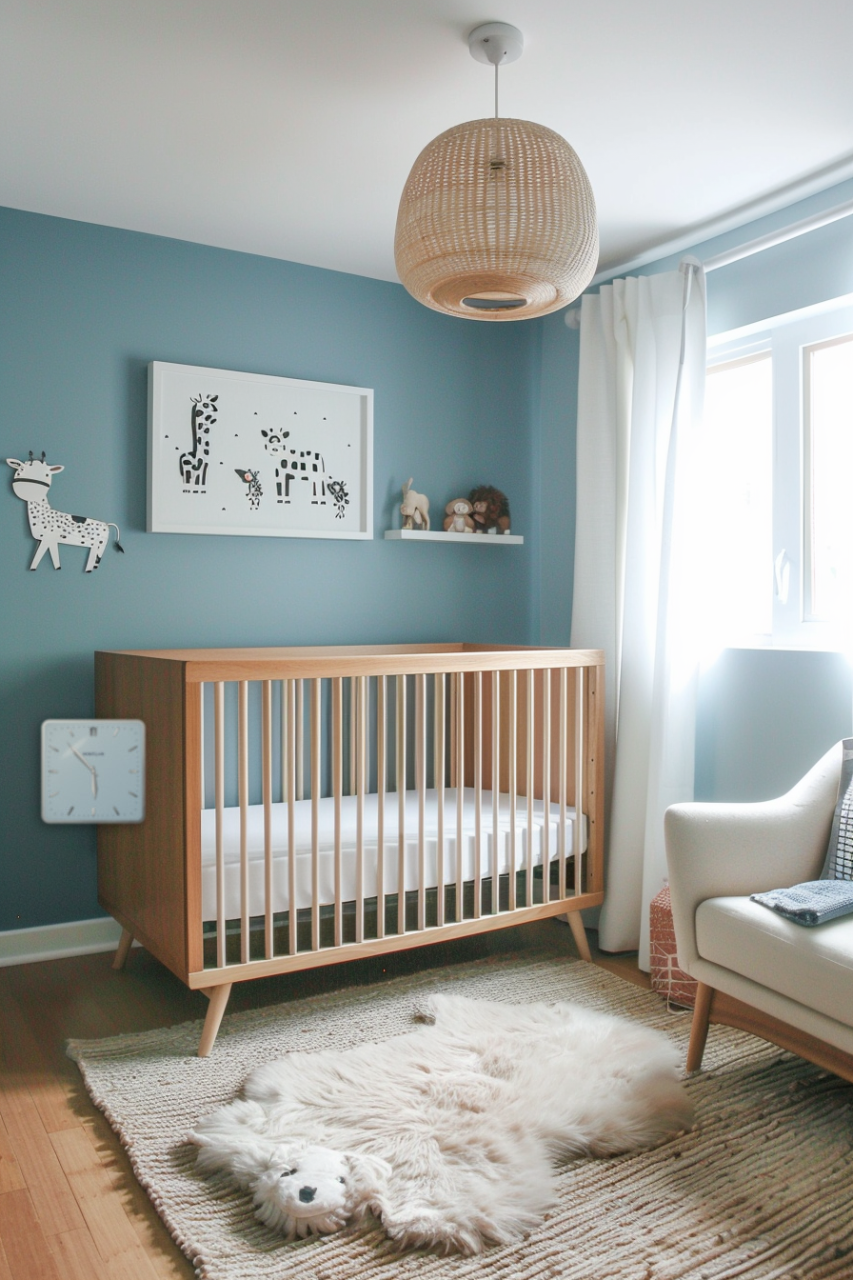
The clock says {"hour": 5, "minute": 53}
